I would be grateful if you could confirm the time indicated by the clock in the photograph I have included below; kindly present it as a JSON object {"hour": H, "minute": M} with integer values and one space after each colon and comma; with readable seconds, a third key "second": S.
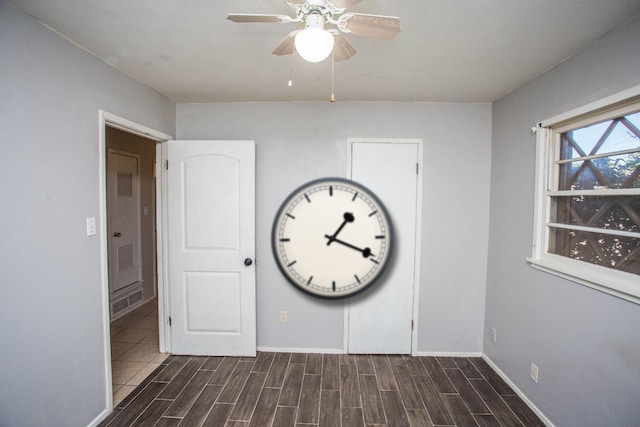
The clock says {"hour": 1, "minute": 19}
